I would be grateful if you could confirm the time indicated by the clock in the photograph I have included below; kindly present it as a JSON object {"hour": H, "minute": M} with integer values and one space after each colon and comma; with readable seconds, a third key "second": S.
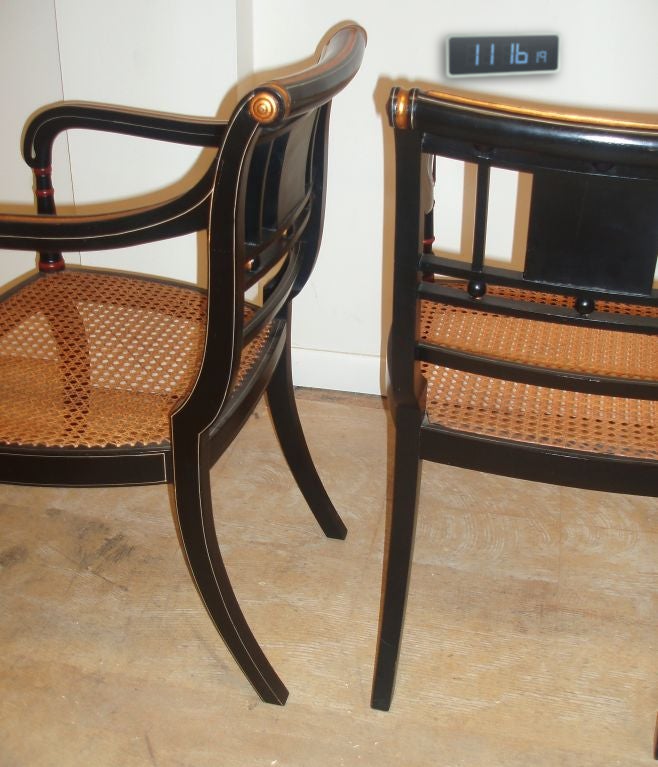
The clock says {"hour": 11, "minute": 16, "second": 19}
